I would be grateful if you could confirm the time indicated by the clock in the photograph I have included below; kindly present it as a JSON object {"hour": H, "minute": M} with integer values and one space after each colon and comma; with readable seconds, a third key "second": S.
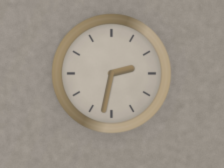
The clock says {"hour": 2, "minute": 32}
